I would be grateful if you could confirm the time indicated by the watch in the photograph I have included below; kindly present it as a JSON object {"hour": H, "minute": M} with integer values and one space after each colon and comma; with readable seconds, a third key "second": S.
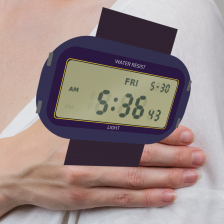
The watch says {"hour": 5, "minute": 36, "second": 43}
